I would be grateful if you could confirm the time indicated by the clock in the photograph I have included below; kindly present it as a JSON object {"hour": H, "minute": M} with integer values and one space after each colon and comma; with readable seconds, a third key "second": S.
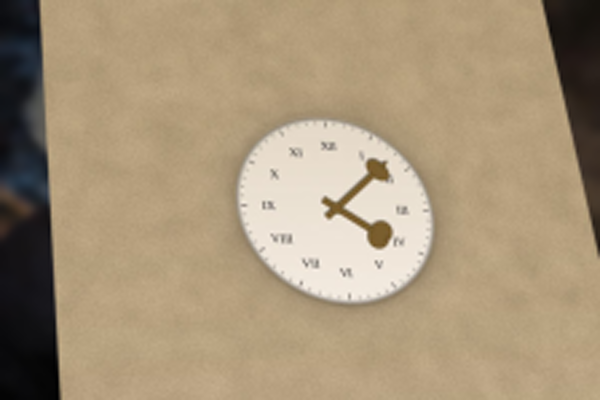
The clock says {"hour": 4, "minute": 8}
